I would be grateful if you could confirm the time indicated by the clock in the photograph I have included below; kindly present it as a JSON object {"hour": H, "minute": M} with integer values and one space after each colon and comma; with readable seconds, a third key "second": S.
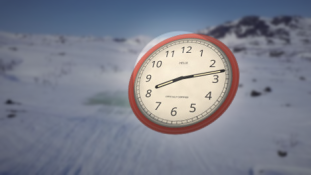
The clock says {"hour": 8, "minute": 13}
